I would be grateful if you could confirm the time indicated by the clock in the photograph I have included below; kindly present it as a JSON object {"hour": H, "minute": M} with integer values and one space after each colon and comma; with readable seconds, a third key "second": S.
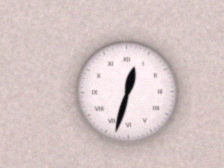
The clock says {"hour": 12, "minute": 33}
